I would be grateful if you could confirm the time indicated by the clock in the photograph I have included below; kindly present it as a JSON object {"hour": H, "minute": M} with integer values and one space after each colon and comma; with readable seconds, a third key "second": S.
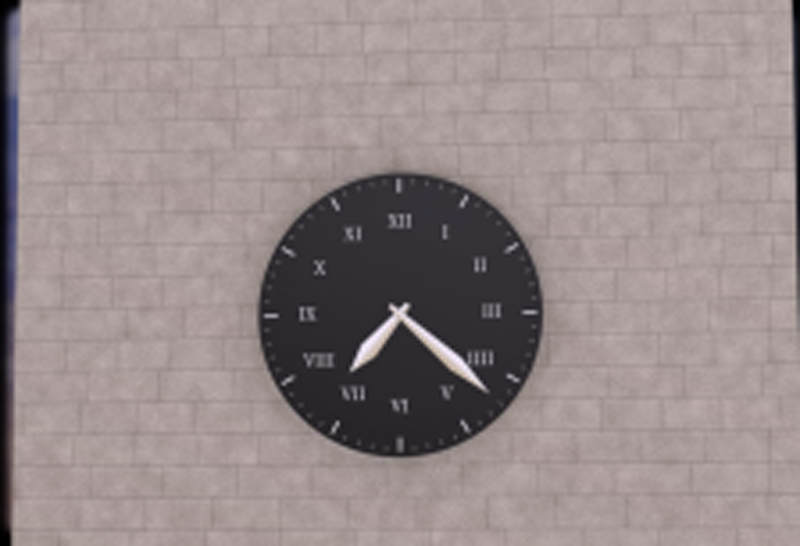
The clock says {"hour": 7, "minute": 22}
